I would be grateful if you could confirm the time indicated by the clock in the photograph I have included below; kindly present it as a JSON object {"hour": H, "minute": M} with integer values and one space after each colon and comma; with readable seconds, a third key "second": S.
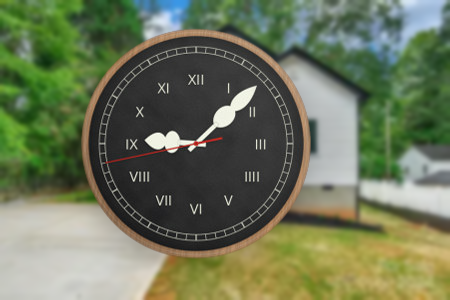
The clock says {"hour": 9, "minute": 7, "second": 43}
